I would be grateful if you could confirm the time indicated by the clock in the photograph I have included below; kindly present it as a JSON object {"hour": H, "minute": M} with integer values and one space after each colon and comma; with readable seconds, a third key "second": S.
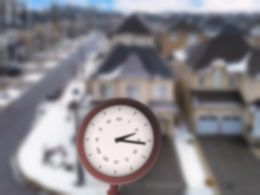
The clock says {"hour": 2, "minute": 16}
